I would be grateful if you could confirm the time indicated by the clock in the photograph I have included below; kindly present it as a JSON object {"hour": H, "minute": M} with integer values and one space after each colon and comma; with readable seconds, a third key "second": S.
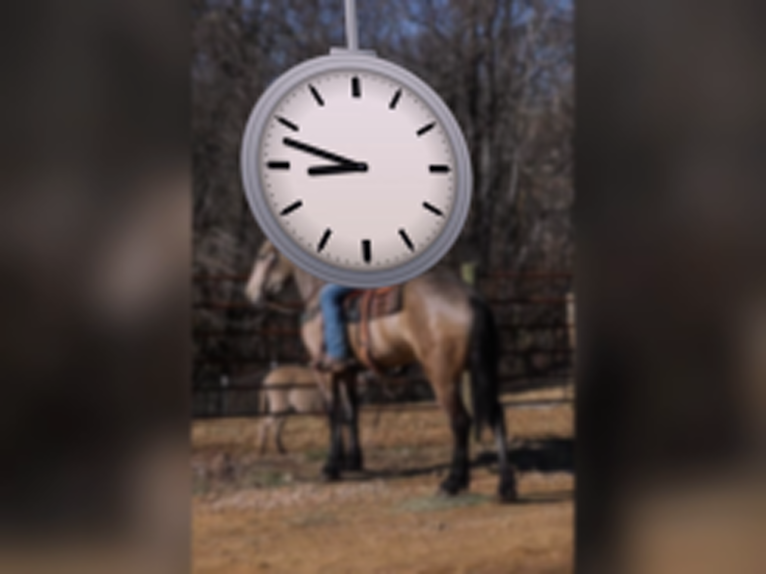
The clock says {"hour": 8, "minute": 48}
